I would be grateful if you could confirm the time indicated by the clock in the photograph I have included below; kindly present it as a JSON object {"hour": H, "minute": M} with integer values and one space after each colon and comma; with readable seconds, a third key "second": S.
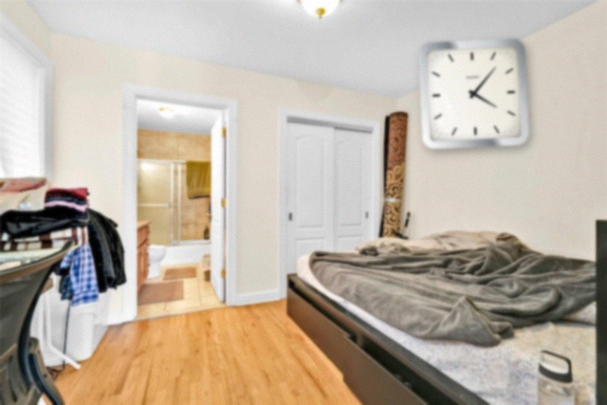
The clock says {"hour": 4, "minute": 7}
